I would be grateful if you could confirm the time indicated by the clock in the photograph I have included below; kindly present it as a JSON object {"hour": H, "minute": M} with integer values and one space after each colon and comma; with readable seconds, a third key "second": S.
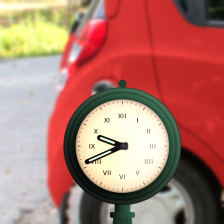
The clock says {"hour": 9, "minute": 41}
